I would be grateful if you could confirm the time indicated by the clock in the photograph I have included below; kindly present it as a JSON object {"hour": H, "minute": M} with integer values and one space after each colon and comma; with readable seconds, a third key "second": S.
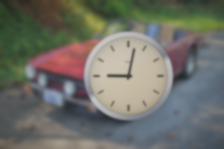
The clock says {"hour": 9, "minute": 2}
